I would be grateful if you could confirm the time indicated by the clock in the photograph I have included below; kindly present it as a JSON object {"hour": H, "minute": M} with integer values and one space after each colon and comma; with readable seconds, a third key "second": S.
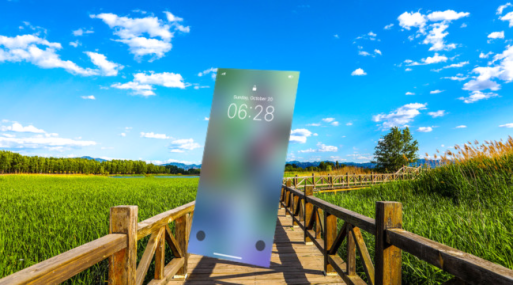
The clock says {"hour": 6, "minute": 28}
